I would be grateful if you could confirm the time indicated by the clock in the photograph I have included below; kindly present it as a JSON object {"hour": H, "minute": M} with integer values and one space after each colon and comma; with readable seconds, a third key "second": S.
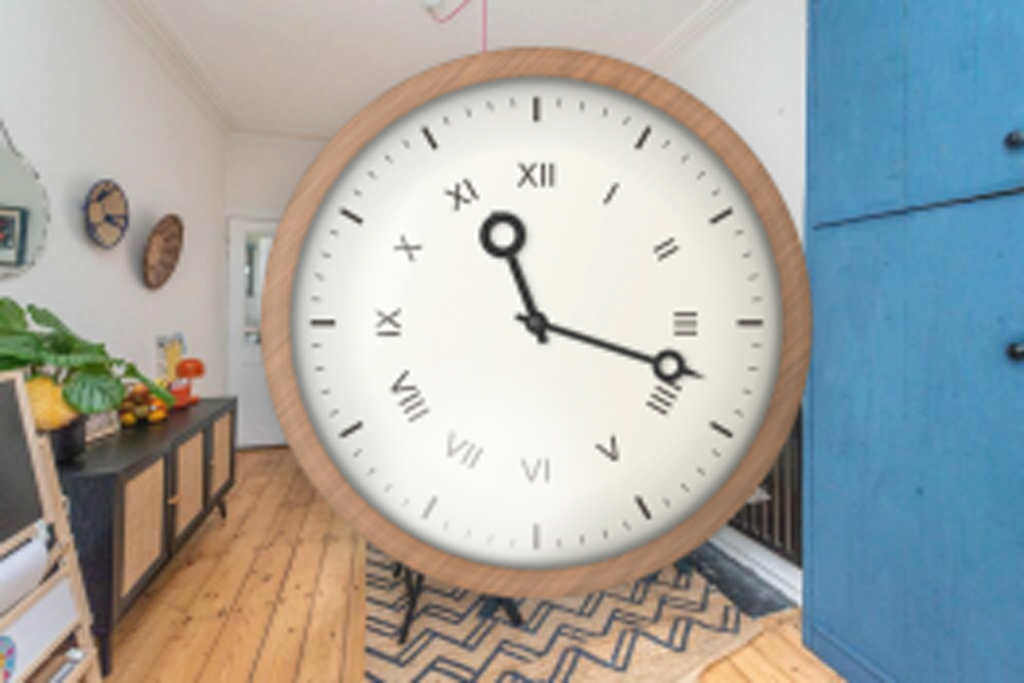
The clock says {"hour": 11, "minute": 18}
